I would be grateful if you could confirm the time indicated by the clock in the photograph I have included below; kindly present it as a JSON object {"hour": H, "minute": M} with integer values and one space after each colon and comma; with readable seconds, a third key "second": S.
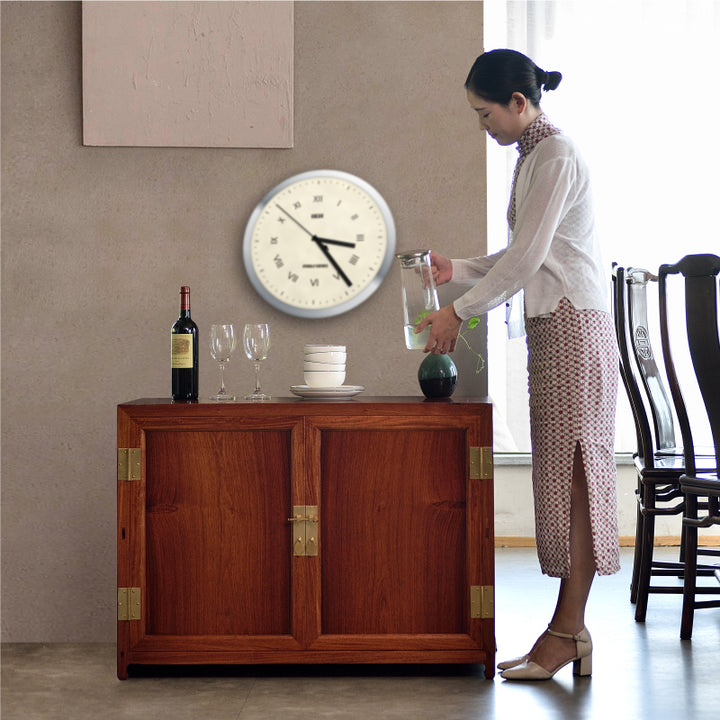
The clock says {"hour": 3, "minute": 23, "second": 52}
